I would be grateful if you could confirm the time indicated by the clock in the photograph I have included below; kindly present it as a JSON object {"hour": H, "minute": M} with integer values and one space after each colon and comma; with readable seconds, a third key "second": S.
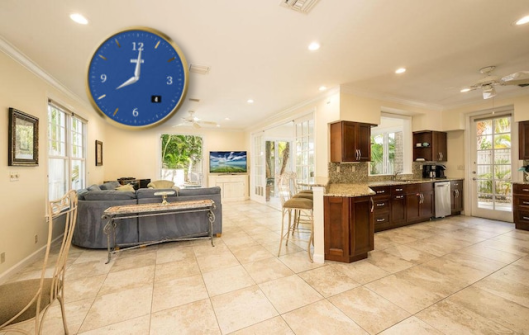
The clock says {"hour": 8, "minute": 1}
